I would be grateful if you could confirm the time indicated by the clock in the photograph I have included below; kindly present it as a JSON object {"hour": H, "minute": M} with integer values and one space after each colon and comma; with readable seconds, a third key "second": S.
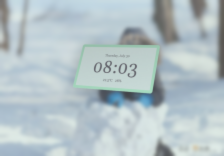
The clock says {"hour": 8, "minute": 3}
